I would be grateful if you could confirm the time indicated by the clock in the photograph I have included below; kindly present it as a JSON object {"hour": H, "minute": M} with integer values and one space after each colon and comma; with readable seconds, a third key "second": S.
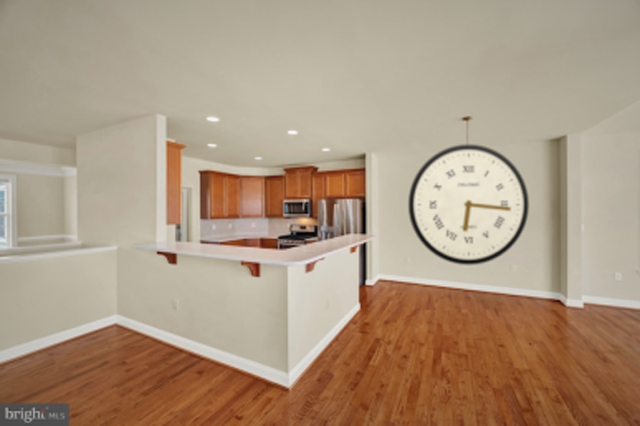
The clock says {"hour": 6, "minute": 16}
